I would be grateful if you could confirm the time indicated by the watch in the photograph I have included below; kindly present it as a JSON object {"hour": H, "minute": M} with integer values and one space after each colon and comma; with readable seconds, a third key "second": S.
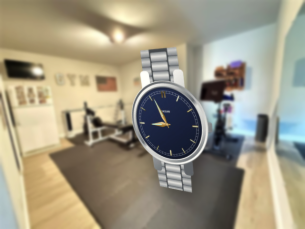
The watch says {"hour": 8, "minute": 56}
